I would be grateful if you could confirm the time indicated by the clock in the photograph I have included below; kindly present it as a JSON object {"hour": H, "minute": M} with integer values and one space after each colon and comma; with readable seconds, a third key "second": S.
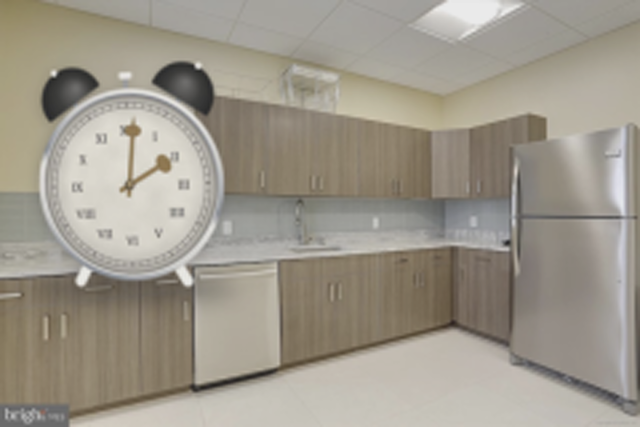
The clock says {"hour": 2, "minute": 1}
